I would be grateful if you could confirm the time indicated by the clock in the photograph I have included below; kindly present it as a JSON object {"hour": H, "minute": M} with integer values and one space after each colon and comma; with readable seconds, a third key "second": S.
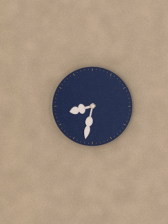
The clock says {"hour": 8, "minute": 32}
